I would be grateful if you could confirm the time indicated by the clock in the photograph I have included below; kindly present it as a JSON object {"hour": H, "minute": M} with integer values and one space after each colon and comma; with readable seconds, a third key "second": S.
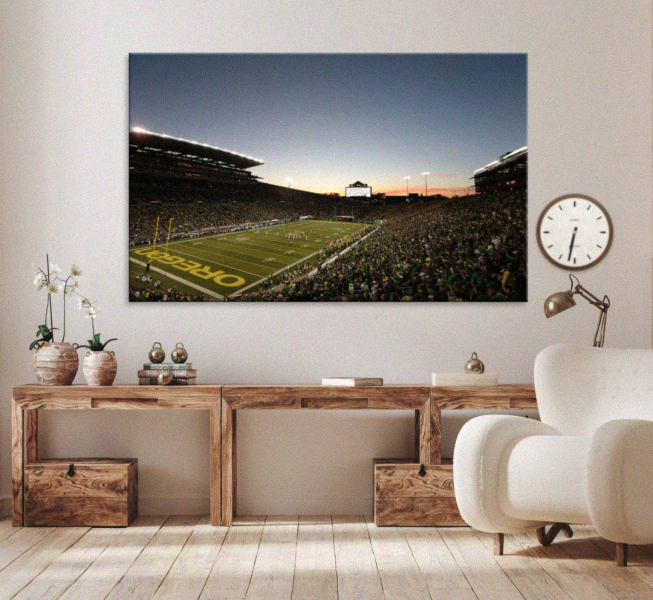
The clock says {"hour": 6, "minute": 32}
